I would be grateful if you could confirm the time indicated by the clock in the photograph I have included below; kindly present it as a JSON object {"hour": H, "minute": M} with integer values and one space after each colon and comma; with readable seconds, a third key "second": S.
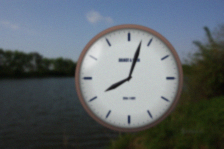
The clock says {"hour": 8, "minute": 3}
